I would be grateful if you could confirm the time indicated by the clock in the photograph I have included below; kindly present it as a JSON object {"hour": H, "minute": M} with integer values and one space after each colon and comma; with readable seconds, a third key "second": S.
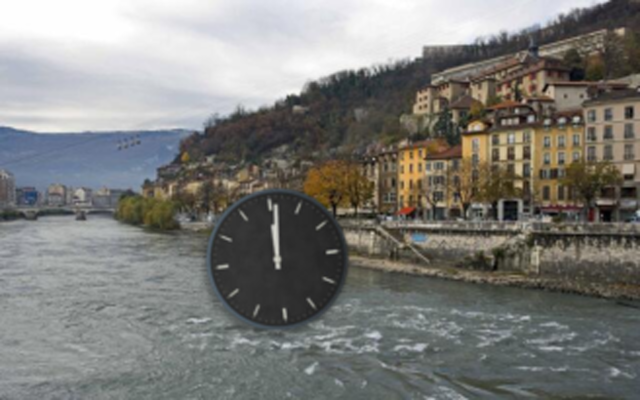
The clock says {"hour": 12, "minute": 1}
